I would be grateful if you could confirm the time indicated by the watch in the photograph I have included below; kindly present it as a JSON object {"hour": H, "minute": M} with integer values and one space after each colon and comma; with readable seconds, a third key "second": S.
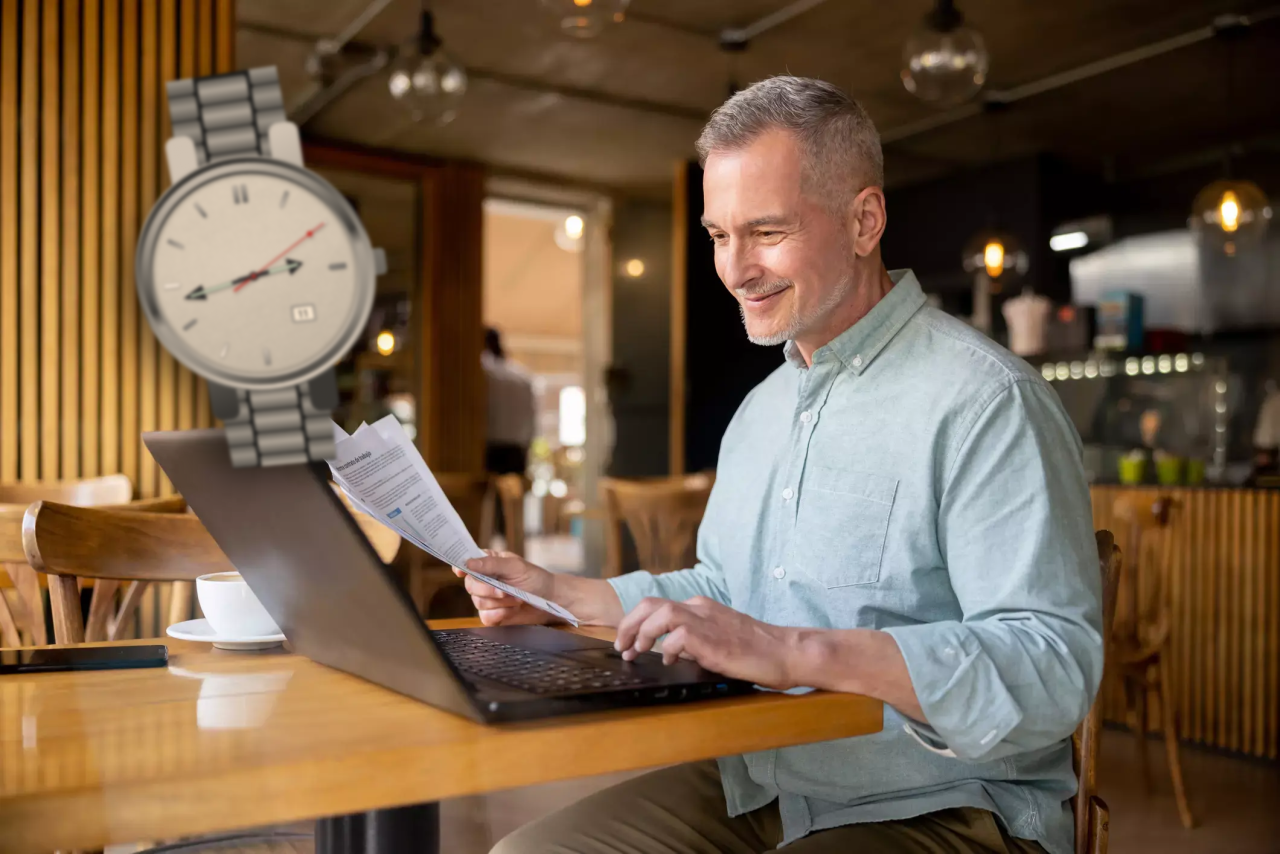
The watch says {"hour": 2, "minute": 43, "second": 10}
